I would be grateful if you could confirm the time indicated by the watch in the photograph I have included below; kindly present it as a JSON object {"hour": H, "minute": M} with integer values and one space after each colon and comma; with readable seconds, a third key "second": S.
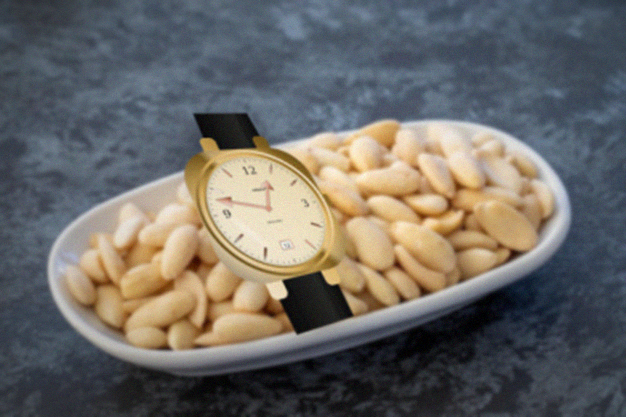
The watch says {"hour": 12, "minute": 48}
